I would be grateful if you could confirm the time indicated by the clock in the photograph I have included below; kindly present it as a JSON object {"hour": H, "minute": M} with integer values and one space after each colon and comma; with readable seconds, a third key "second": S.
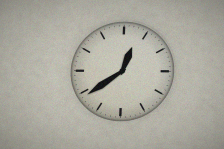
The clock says {"hour": 12, "minute": 39}
